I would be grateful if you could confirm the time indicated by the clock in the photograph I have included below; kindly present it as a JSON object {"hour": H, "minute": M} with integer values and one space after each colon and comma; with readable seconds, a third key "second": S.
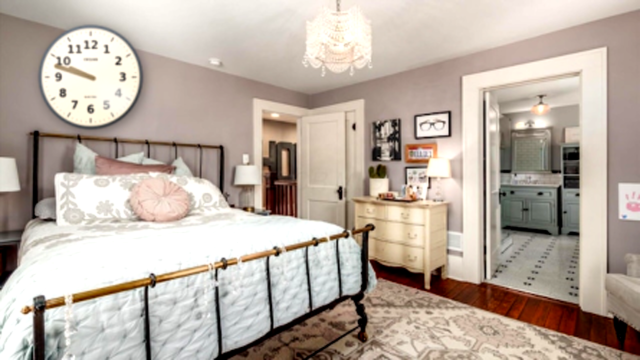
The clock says {"hour": 9, "minute": 48}
